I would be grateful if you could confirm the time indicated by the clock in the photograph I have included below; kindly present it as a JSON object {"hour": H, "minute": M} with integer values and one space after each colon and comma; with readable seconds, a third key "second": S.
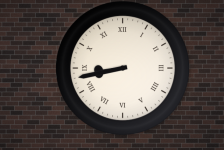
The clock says {"hour": 8, "minute": 43}
